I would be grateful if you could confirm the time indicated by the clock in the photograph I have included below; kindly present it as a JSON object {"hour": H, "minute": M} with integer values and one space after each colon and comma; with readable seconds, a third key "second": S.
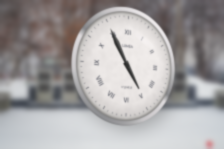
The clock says {"hour": 4, "minute": 55}
